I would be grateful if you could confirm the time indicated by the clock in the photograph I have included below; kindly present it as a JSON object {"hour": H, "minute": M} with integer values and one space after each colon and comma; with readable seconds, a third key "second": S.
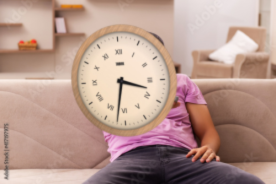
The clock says {"hour": 3, "minute": 32}
